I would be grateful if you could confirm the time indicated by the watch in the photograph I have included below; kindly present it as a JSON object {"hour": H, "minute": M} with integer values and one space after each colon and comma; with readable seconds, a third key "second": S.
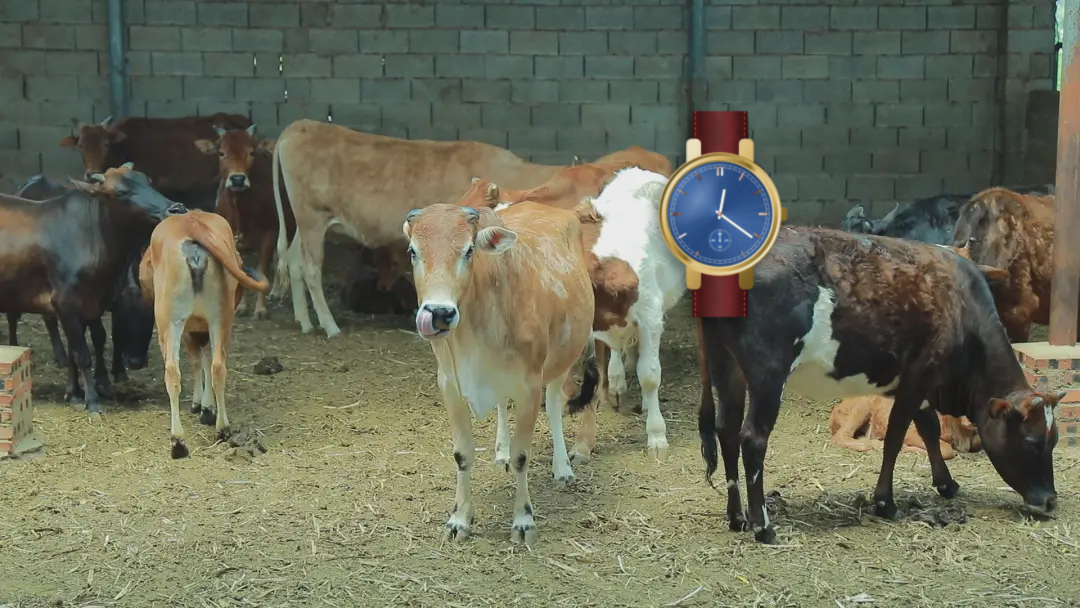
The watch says {"hour": 12, "minute": 21}
